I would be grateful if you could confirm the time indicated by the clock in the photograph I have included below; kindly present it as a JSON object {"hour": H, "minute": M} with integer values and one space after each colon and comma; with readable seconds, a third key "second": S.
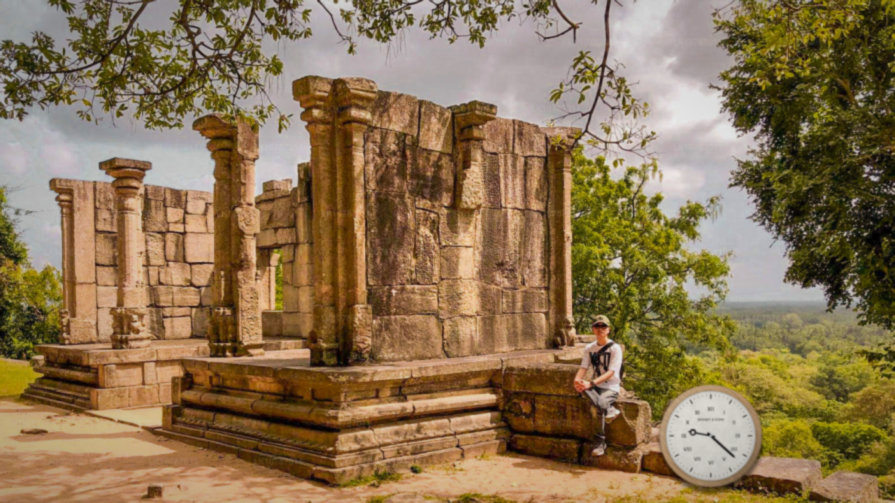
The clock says {"hour": 9, "minute": 22}
